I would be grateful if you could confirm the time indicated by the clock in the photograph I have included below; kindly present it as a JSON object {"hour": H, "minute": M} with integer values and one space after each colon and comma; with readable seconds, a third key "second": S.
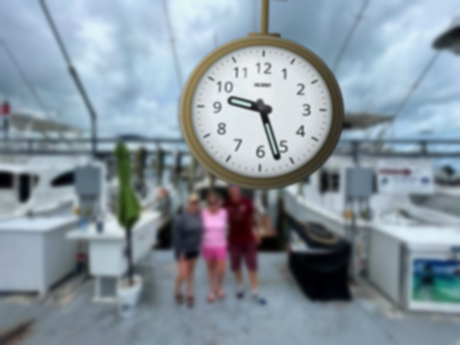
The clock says {"hour": 9, "minute": 27}
